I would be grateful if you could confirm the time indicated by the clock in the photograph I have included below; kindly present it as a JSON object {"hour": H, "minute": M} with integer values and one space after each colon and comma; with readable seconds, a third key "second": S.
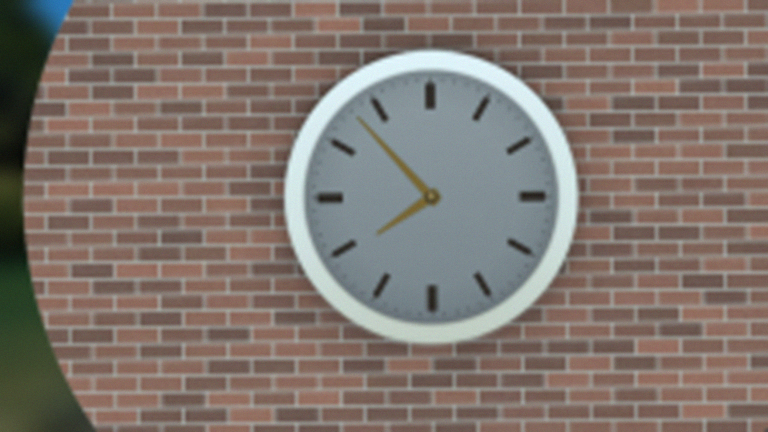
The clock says {"hour": 7, "minute": 53}
